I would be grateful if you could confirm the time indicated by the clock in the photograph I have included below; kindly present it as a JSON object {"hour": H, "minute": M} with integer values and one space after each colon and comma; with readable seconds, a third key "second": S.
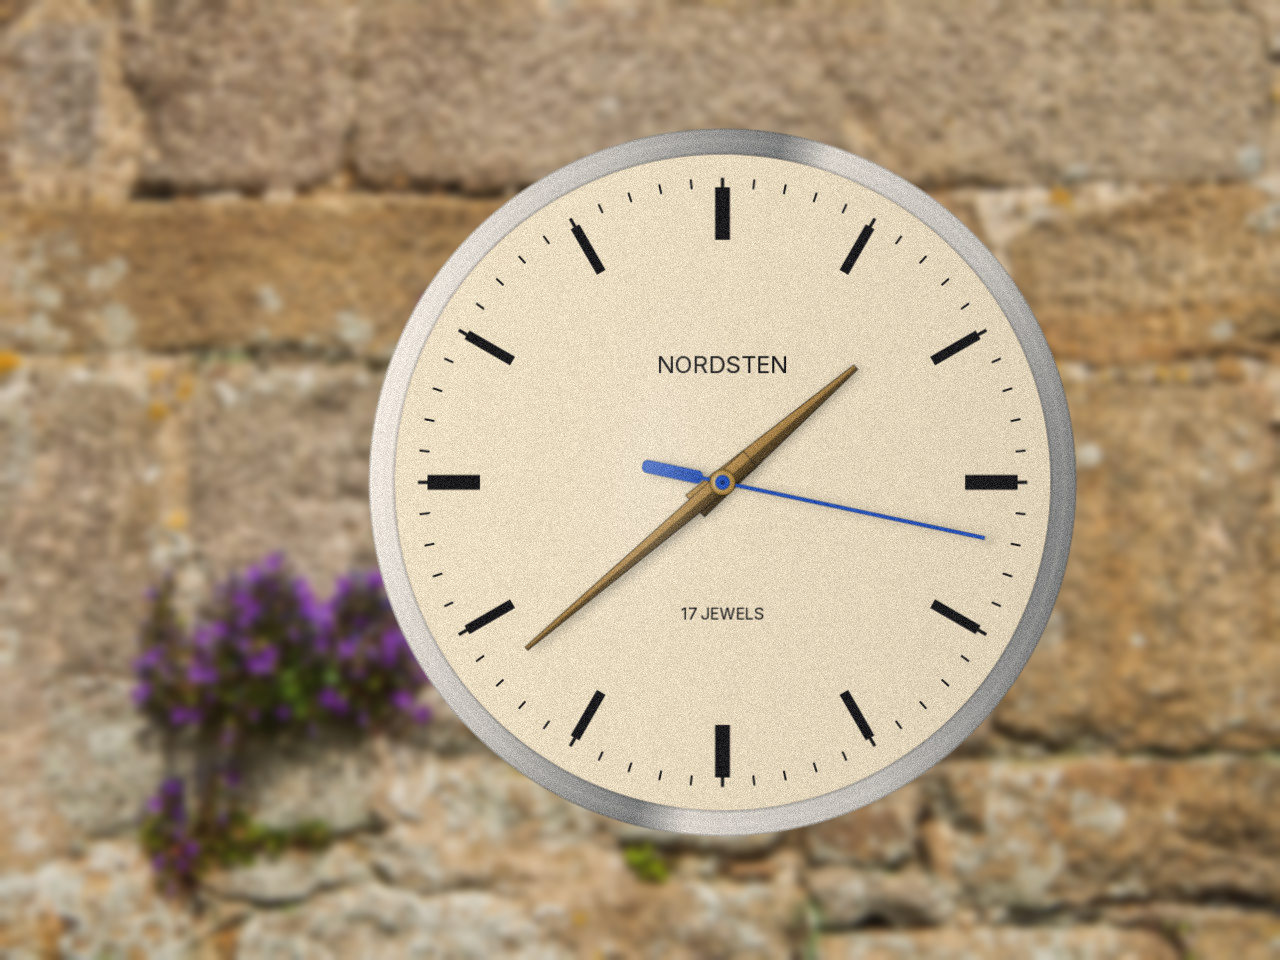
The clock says {"hour": 1, "minute": 38, "second": 17}
